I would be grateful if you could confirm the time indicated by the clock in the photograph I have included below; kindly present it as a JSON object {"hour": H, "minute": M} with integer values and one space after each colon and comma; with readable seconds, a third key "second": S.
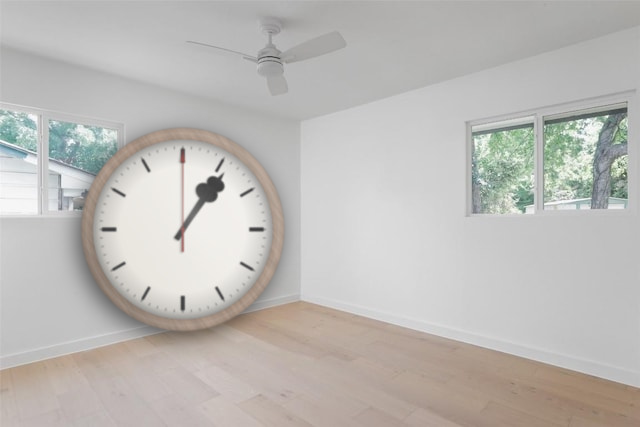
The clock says {"hour": 1, "minute": 6, "second": 0}
